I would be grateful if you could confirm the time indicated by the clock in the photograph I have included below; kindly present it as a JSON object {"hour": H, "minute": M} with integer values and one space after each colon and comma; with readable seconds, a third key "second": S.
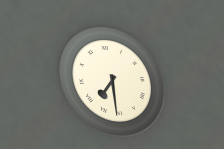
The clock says {"hour": 7, "minute": 31}
